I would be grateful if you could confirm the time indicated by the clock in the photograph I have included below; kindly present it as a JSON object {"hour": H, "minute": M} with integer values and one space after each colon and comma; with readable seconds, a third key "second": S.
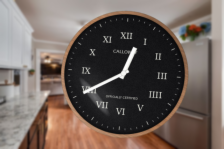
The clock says {"hour": 12, "minute": 40}
